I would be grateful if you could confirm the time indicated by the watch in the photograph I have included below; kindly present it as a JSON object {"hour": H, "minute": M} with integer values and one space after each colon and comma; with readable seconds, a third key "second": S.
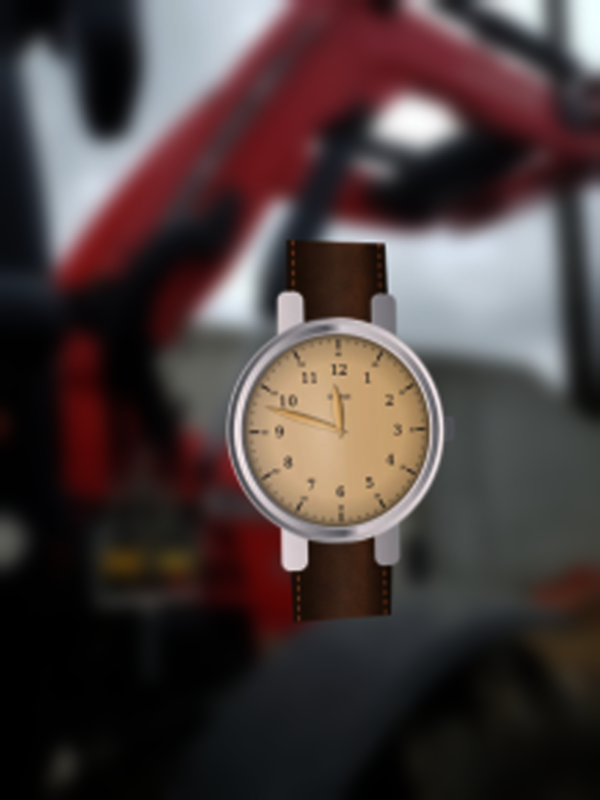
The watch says {"hour": 11, "minute": 48}
